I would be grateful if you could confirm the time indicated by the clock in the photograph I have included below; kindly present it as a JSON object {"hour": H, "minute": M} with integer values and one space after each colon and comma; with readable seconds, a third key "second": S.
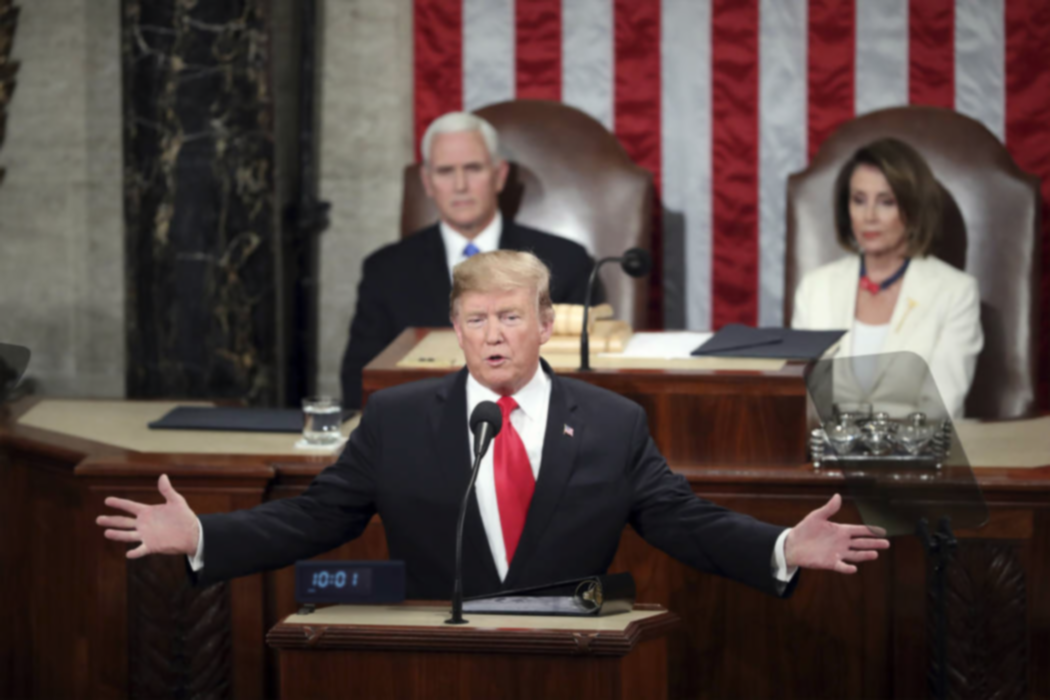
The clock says {"hour": 10, "minute": 1}
